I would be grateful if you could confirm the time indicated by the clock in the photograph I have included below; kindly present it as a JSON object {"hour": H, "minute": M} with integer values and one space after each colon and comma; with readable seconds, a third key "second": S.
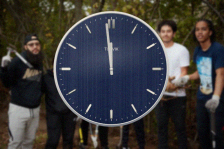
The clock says {"hour": 11, "minute": 59}
